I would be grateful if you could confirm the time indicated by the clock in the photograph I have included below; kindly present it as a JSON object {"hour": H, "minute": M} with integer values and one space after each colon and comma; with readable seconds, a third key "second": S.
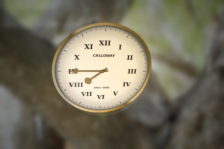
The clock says {"hour": 7, "minute": 45}
